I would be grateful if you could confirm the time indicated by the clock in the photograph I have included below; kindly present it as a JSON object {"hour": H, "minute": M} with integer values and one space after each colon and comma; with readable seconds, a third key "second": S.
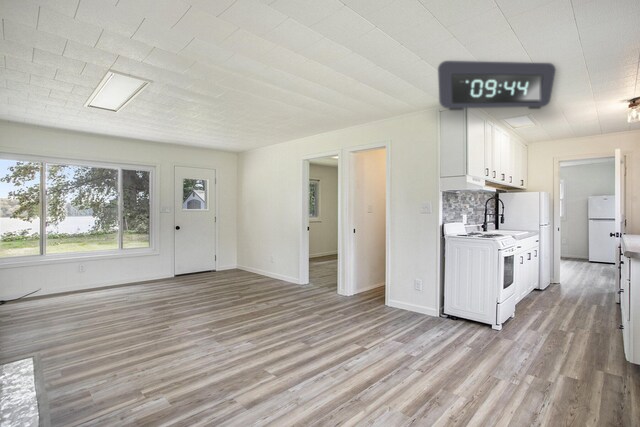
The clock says {"hour": 9, "minute": 44}
